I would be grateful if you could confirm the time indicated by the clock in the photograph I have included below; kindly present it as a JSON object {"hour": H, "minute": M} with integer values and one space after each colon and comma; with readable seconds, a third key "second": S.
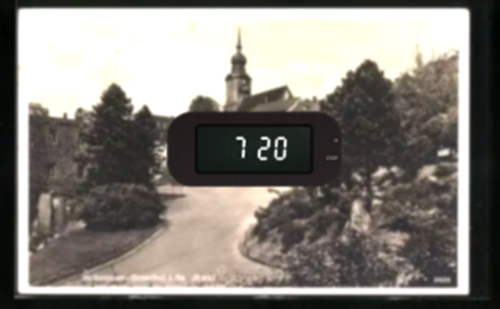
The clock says {"hour": 7, "minute": 20}
